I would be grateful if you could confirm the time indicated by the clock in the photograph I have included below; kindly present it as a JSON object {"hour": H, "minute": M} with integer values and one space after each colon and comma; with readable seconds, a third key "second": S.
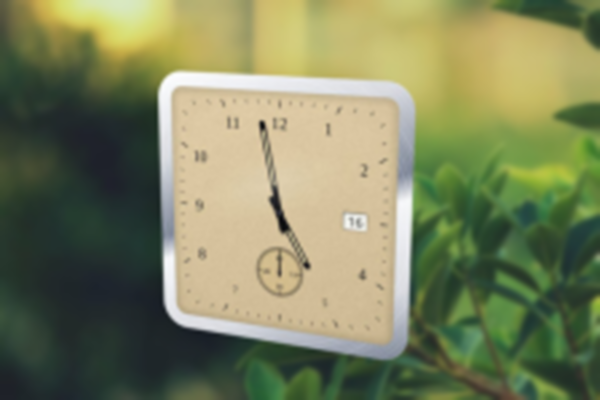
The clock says {"hour": 4, "minute": 58}
